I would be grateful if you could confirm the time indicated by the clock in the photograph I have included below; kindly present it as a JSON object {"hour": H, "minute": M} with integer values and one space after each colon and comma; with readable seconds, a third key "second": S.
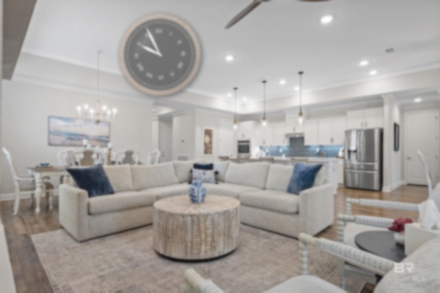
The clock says {"hour": 9, "minute": 56}
